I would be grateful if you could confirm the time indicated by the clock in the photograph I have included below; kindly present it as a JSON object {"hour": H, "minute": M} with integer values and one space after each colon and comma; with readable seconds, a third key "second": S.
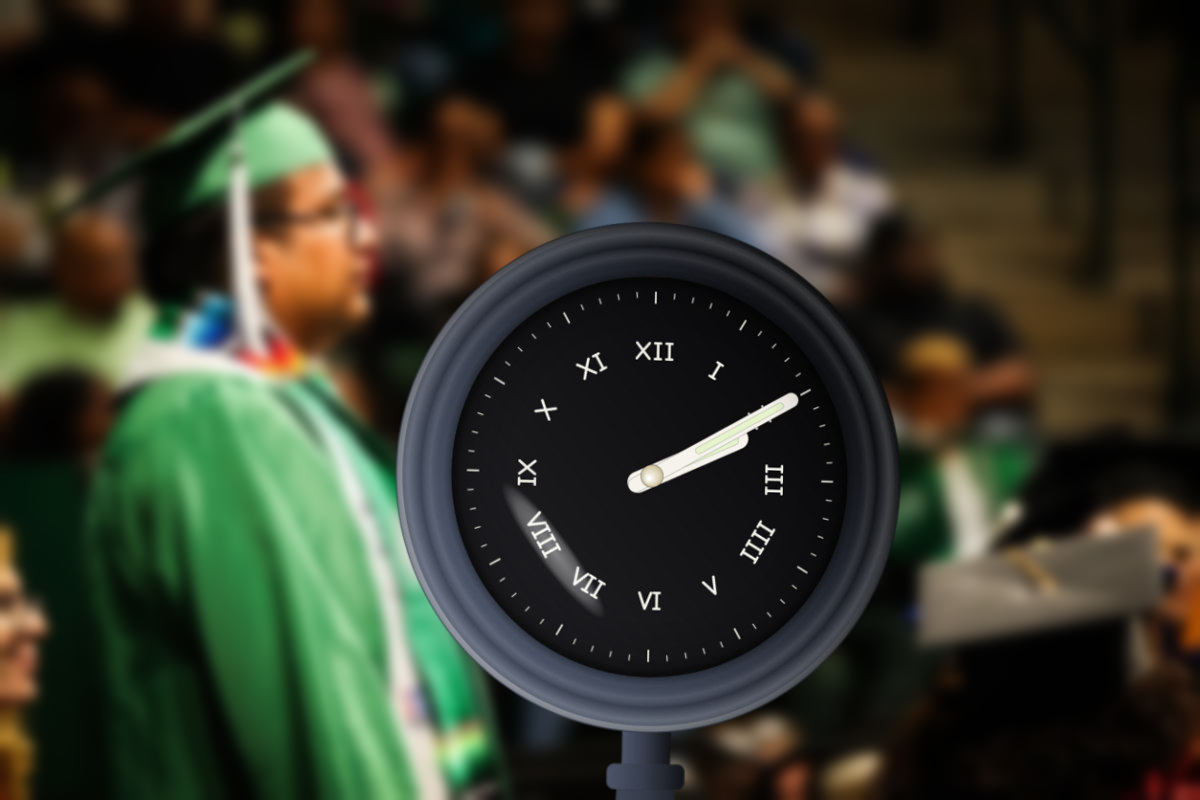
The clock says {"hour": 2, "minute": 10}
